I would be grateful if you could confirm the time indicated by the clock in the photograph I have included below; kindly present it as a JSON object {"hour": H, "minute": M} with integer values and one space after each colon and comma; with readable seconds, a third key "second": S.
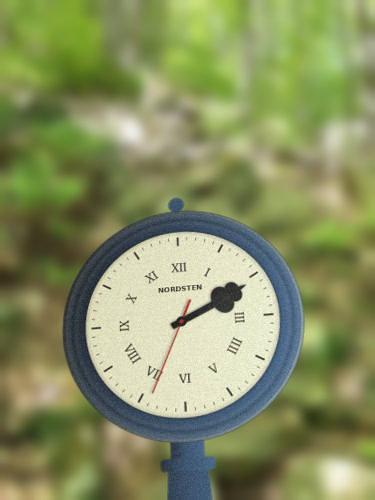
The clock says {"hour": 2, "minute": 10, "second": 34}
